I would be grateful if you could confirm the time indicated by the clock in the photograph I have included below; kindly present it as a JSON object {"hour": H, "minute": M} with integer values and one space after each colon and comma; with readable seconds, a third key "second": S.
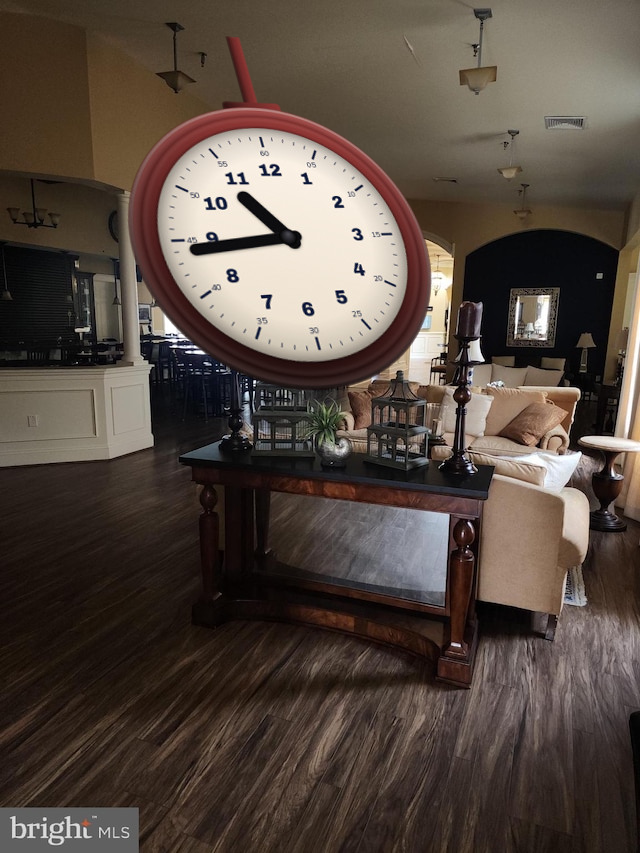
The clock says {"hour": 10, "minute": 44}
